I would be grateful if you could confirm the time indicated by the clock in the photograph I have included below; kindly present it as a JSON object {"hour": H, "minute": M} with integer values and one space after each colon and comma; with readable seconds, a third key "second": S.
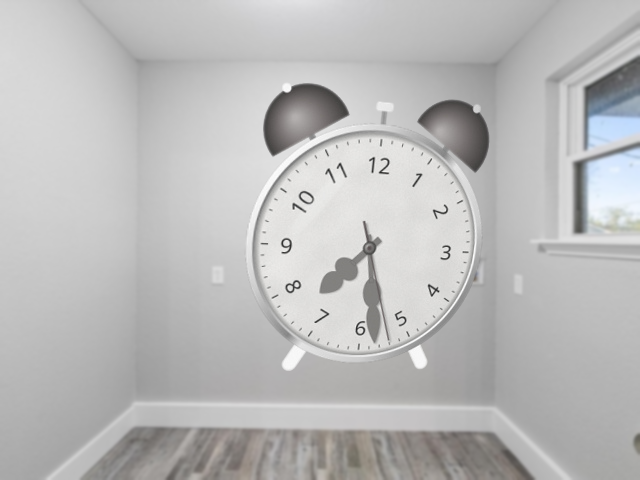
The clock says {"hour": 7, "minute": 28, "second": 27}
